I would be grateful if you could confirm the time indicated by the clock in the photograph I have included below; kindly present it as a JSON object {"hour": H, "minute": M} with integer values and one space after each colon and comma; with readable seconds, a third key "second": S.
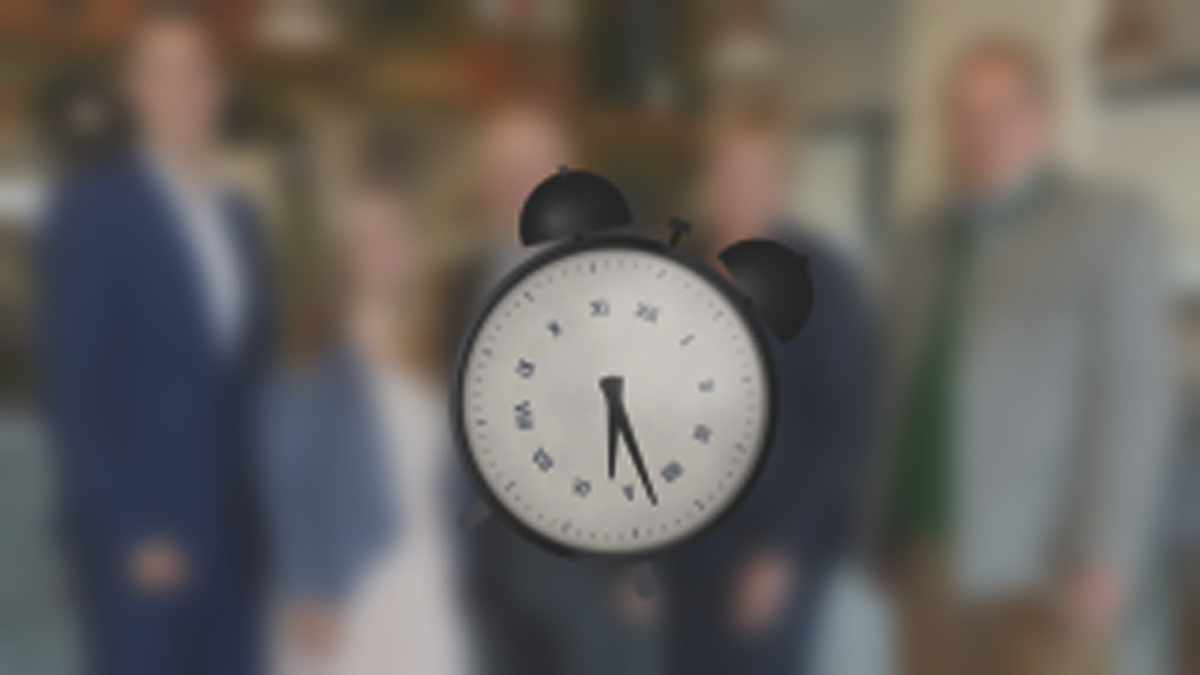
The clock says {"hour": 5, "minute": 23}
